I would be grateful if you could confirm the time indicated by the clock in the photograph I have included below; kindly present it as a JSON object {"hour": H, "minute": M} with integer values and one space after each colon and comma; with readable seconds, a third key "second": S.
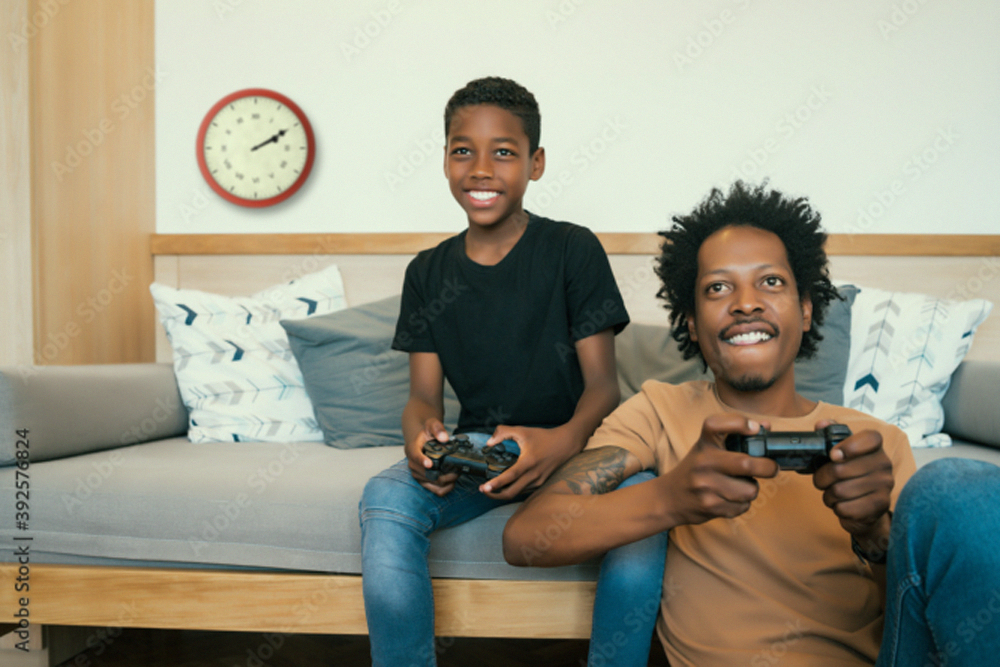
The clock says {"hour": 2, "minute": 10}
